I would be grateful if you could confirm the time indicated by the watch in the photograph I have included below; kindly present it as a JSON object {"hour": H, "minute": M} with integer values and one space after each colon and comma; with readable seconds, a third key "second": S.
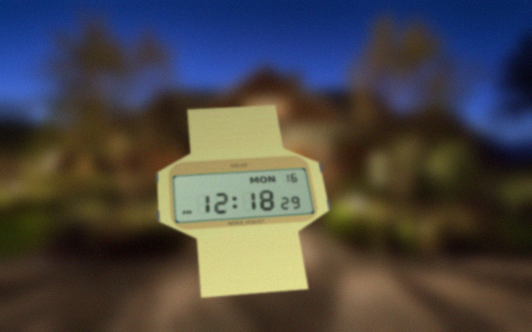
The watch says {"hour": 12, "minute": 18, "second": 29}
